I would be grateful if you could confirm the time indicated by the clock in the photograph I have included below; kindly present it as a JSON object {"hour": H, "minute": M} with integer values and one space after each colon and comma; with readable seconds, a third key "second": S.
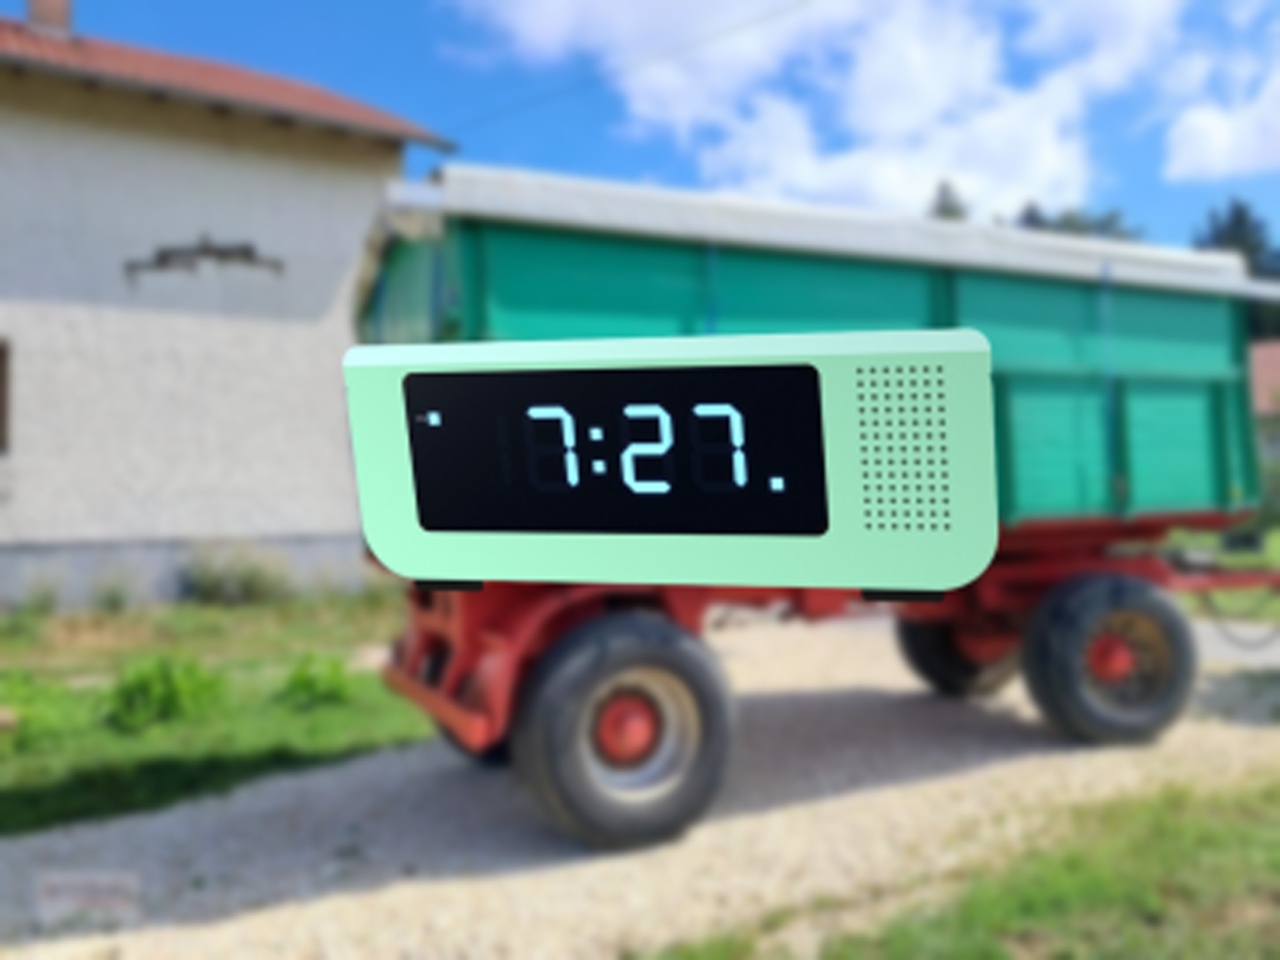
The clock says {"hour": 7, "minute": 27}
